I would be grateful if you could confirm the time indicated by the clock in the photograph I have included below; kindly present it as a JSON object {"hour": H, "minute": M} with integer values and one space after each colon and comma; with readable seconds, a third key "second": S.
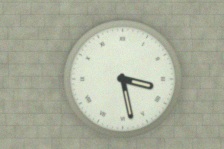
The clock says {"hour": 3, "minute": 28}
